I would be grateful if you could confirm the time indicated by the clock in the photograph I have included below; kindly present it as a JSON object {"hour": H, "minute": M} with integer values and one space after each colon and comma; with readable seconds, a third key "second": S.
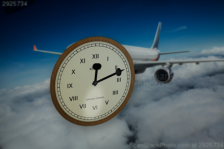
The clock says {"hour": 12, "minute": 12}
